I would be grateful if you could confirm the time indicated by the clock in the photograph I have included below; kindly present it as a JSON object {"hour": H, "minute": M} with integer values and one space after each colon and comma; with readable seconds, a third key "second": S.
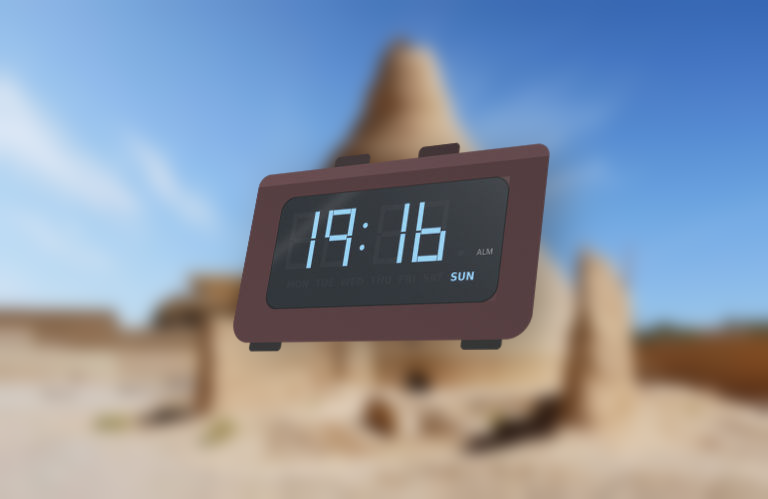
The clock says {"hour": 19, "minute": 16}
